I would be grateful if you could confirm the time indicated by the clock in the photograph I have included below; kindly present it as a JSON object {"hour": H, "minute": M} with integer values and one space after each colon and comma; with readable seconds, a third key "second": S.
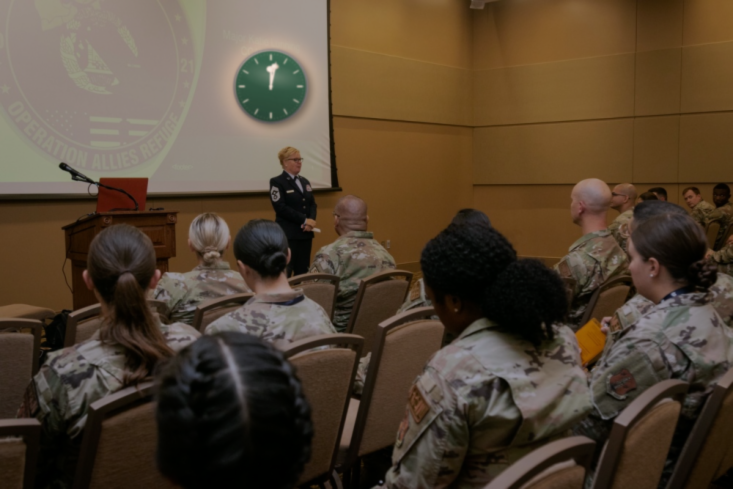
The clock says {"hour": 12, "minute": 2}
